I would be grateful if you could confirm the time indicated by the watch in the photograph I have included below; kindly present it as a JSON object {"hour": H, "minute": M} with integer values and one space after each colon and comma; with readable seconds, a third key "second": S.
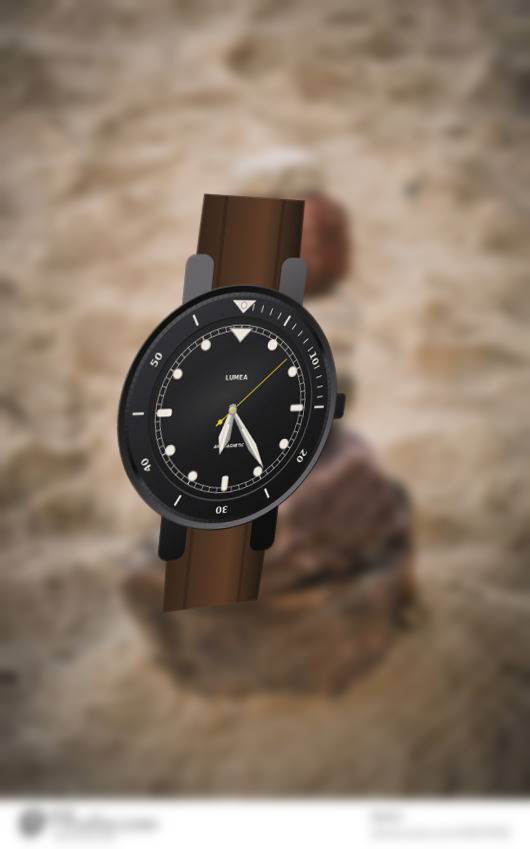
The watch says {"hour": 6, "minute": 24, "second": 8}
